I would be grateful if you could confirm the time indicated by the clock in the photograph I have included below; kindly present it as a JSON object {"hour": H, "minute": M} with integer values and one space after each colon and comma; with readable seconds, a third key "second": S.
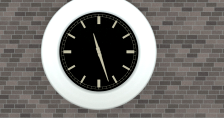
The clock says {"hour": 11, "minute": 27}
